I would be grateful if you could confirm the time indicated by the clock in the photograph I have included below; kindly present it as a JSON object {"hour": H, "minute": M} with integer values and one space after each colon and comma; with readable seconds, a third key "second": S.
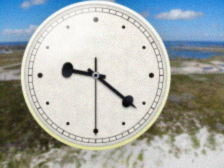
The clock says {"hour": 9, "minute": 21, "second": 30}
